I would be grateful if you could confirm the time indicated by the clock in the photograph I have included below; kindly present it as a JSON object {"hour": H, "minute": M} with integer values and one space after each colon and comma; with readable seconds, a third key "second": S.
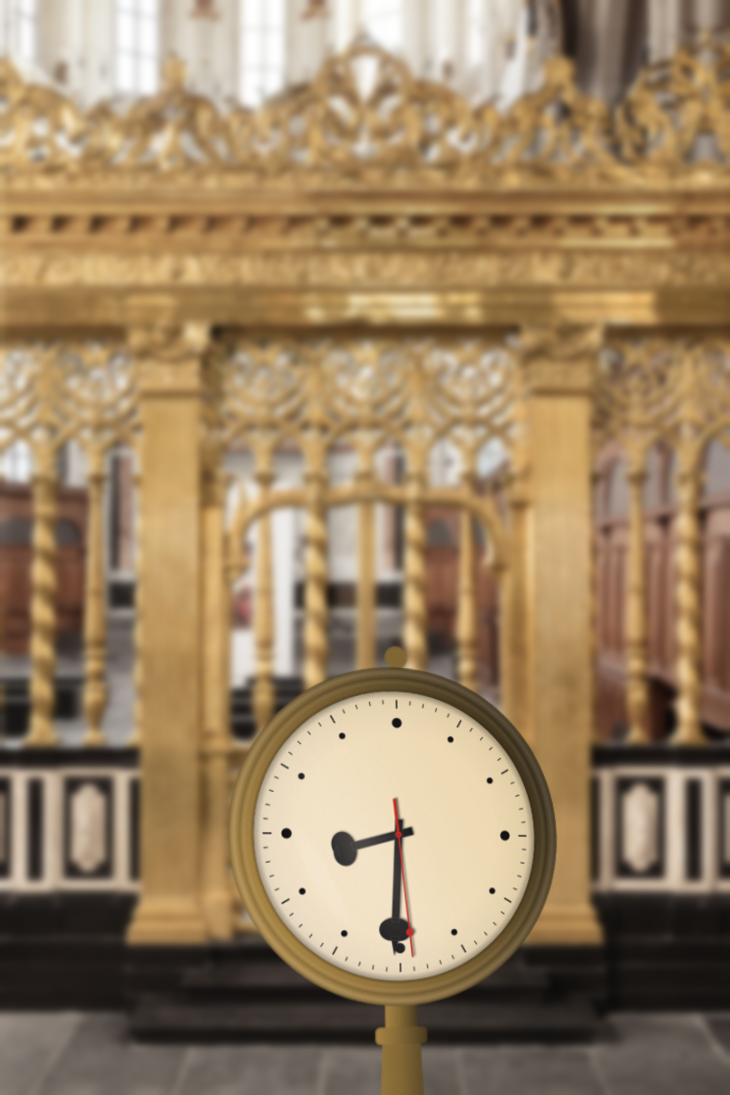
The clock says {"hour": 8, "minute": 30, "second": 29}
